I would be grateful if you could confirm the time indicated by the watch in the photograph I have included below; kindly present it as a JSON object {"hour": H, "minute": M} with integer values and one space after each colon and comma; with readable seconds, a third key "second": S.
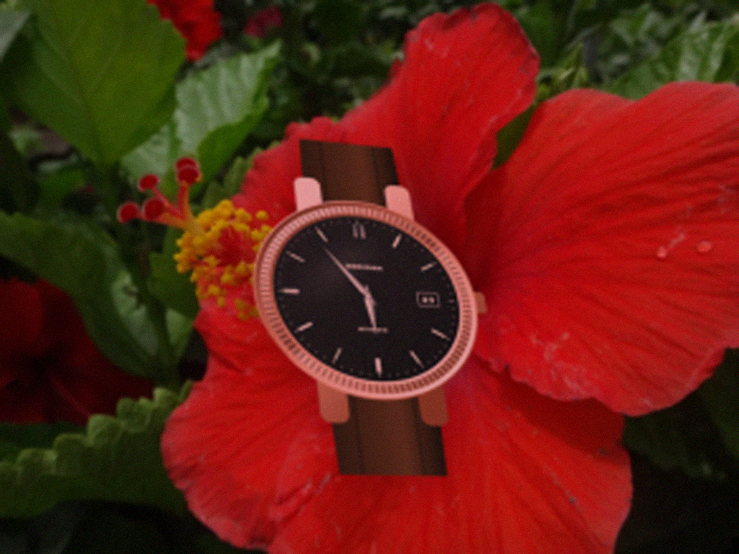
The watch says {"hour": 5, "minute": 54}
